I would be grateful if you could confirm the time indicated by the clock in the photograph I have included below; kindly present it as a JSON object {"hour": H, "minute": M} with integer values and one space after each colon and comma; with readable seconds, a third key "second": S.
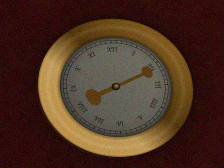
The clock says {"hour": 8, "minute": 11}
